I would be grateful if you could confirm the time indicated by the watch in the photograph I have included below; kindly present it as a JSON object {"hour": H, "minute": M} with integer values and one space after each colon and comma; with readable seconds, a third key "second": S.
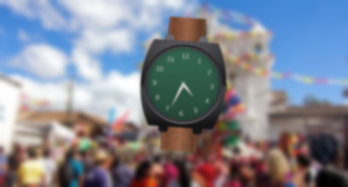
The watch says {"hour": 4, "minute": 34}
